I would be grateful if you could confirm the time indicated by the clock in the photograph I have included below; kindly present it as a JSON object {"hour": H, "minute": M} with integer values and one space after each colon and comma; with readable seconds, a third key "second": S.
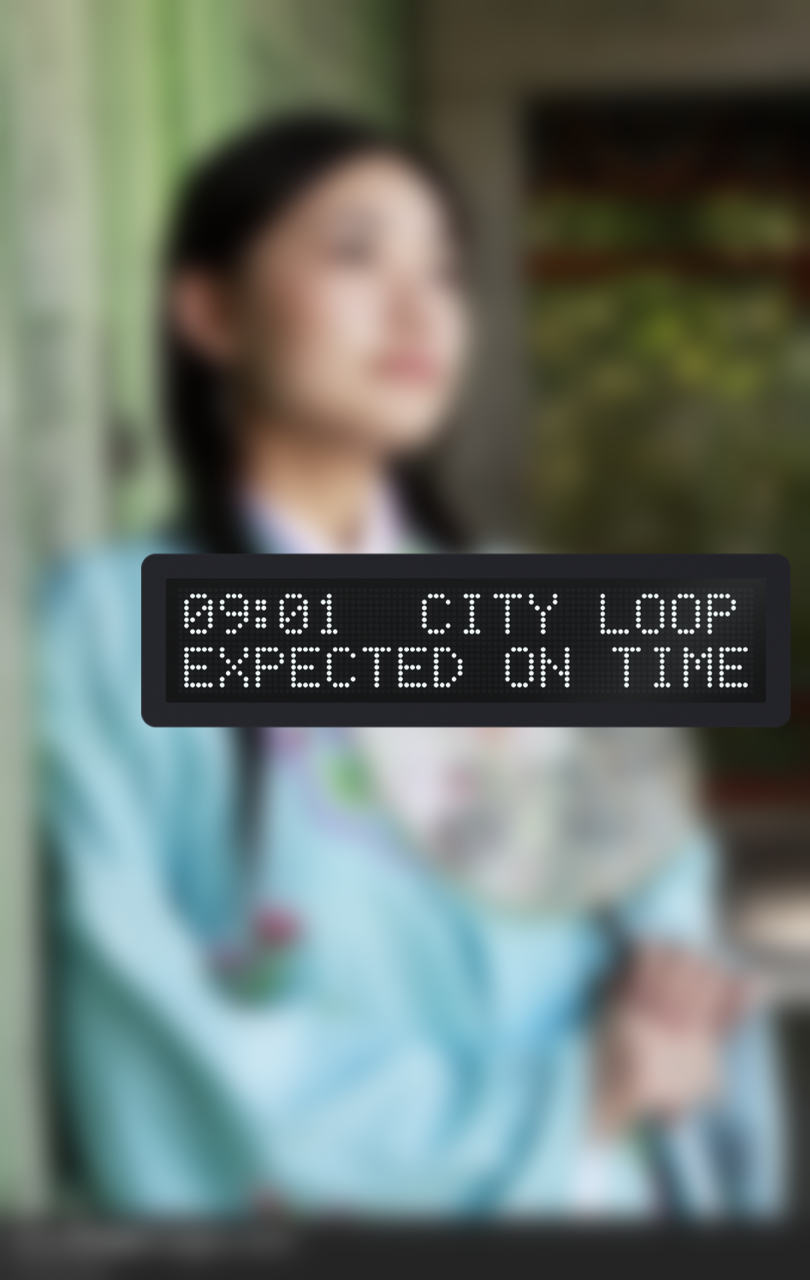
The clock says {"hour": 9, "minute": 1}
